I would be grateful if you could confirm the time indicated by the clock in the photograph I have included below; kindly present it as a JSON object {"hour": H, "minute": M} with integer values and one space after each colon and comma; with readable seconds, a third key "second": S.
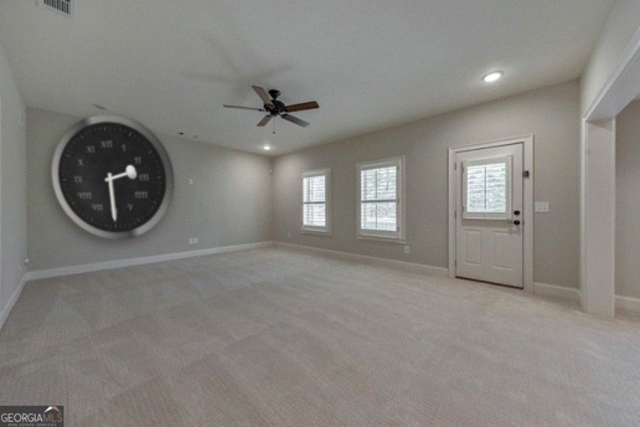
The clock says {"hour": 2, "minute": 30}
